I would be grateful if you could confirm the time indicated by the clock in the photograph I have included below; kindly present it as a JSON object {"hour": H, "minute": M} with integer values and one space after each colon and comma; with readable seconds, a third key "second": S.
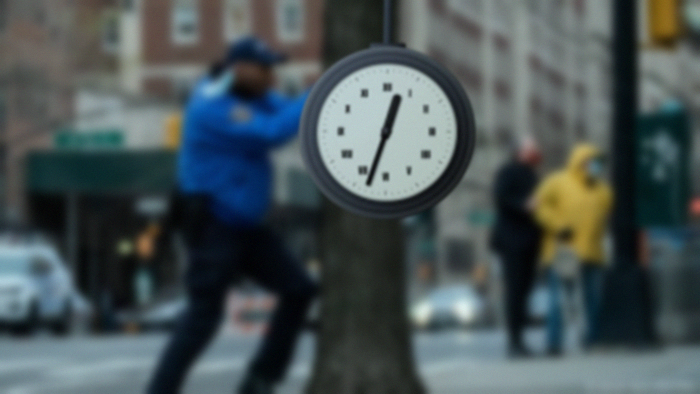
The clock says {"hour": 12, "minute": 33}
